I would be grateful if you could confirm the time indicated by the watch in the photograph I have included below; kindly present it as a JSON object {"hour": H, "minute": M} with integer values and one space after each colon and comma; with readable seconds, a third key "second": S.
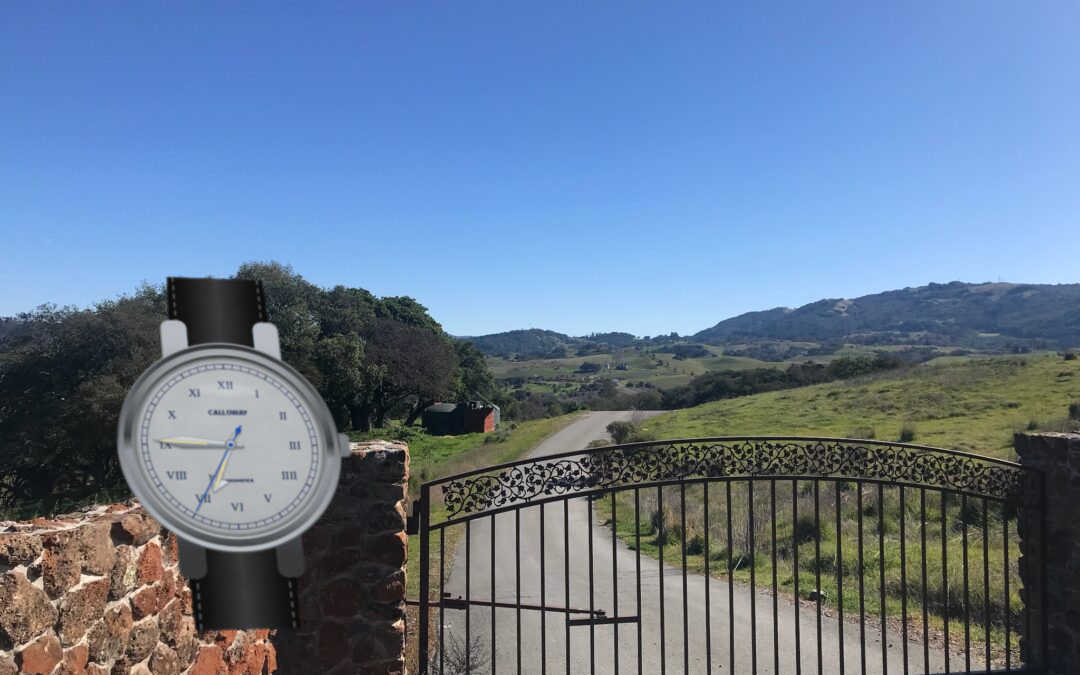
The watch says {"hour": 6, "minute": 45, "second": 35}
